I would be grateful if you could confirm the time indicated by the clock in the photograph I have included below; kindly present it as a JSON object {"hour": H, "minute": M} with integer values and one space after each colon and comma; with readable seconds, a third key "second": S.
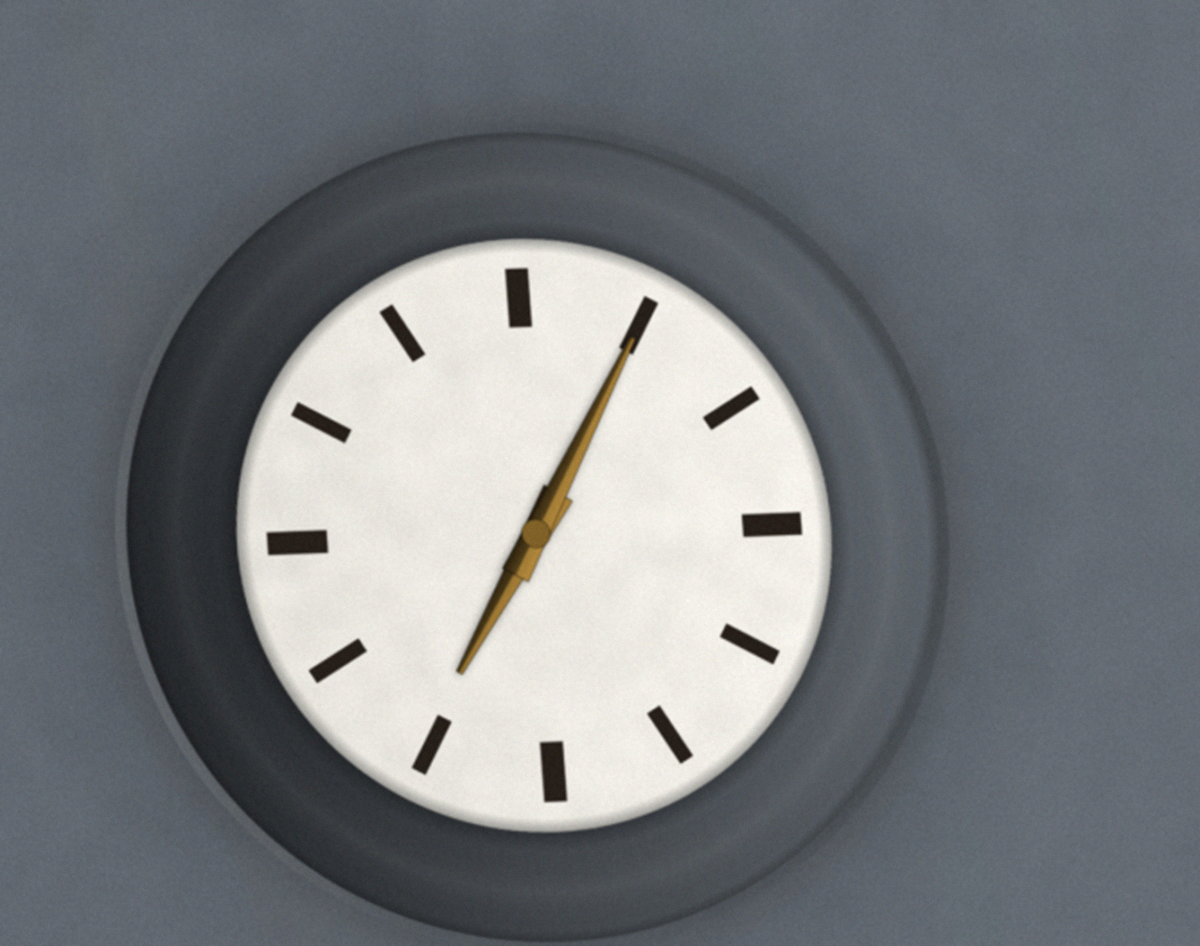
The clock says {"hour": 7, "minute": 5}
